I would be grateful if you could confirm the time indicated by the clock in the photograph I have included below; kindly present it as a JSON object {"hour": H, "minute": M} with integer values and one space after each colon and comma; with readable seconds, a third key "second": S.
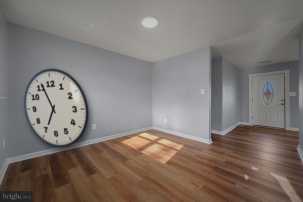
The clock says {"hour": 6, "minute": 56}
